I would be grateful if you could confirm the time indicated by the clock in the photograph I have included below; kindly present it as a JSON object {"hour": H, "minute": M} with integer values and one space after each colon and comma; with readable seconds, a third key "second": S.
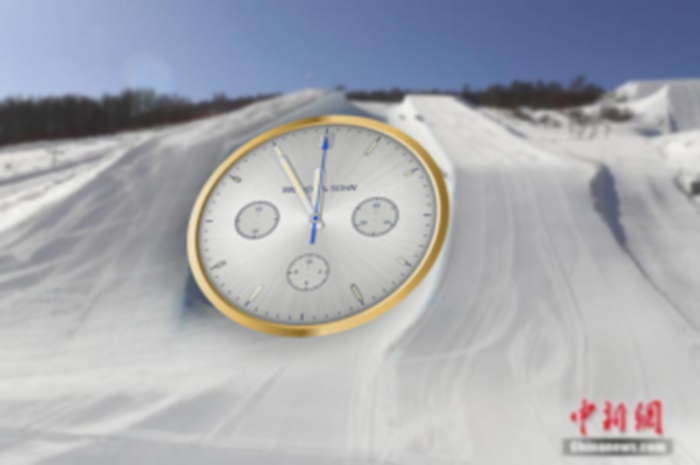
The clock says {"hour": 11, "minute": 55}
